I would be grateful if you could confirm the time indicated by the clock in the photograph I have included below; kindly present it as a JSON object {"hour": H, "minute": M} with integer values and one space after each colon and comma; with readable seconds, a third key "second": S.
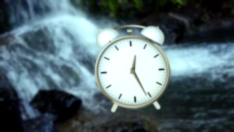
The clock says {"hour": 12, "minute": 26}
